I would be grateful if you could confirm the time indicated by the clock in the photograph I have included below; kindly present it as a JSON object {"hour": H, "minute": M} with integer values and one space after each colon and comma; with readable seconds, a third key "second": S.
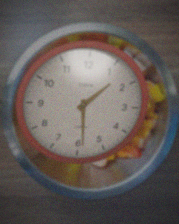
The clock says {"hour": 1, "minute": 29}
